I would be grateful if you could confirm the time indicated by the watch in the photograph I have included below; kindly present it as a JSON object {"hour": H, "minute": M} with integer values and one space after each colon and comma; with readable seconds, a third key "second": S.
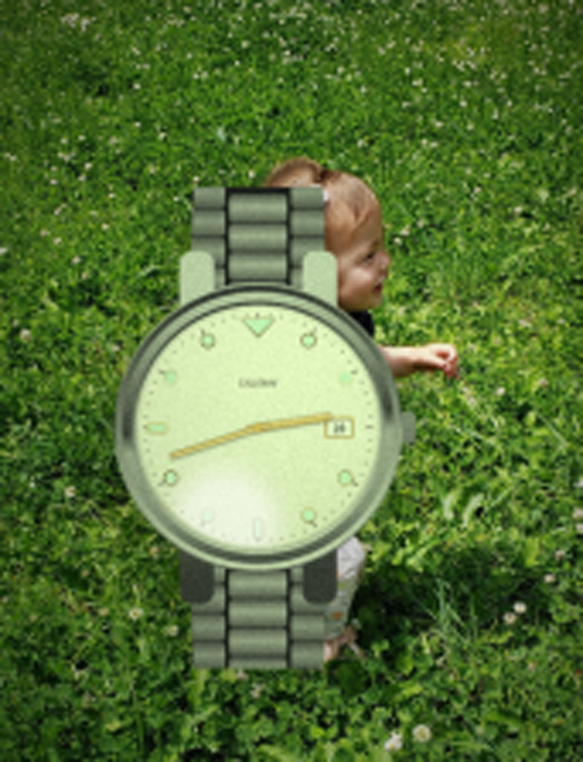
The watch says {"hour": 2, "minute": 42}
